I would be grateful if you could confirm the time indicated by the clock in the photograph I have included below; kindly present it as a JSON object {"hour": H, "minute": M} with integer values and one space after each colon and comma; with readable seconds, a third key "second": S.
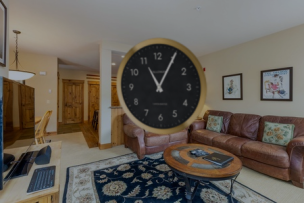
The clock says {"hour": 11, "minute": 5}
